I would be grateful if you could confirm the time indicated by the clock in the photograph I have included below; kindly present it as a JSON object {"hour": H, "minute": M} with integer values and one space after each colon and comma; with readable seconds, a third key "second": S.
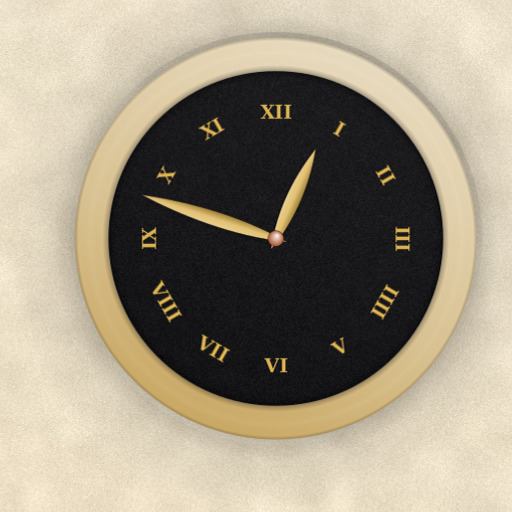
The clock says {"hour": 12, "minute": 48}
